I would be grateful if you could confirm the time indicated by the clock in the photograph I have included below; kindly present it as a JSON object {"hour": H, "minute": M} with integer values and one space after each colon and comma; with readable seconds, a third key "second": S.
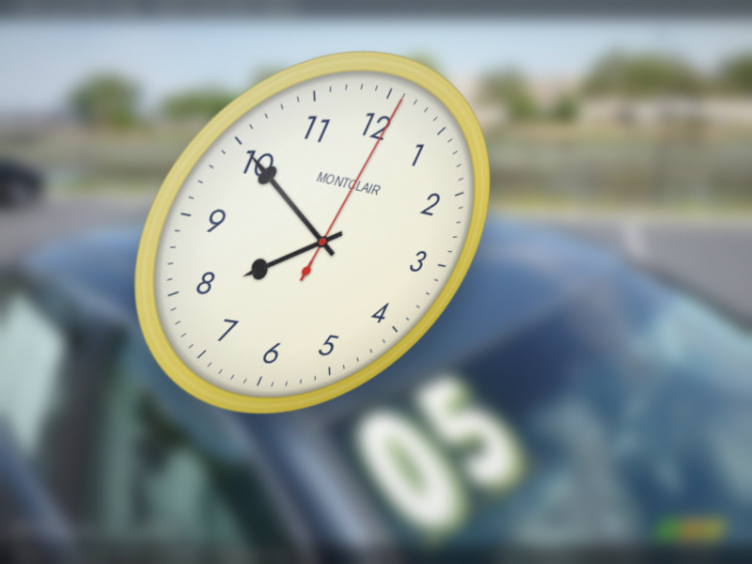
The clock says {"hour": 7, "minute": 50, "second": 1}
